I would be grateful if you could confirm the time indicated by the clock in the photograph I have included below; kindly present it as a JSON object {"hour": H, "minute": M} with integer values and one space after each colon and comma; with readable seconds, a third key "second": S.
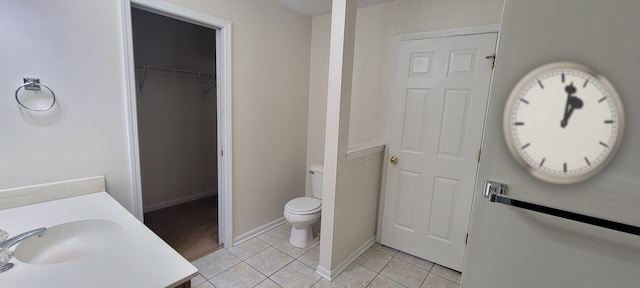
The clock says {"hour": 1, "minute": 2}
